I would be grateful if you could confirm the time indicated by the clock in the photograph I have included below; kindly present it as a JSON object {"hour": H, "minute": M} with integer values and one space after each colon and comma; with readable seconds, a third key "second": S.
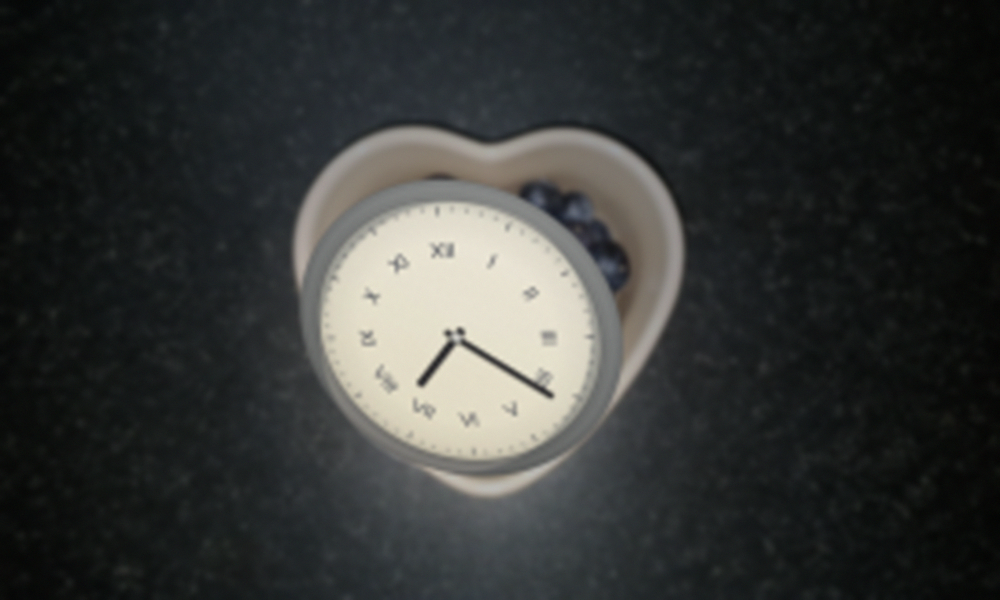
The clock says {"hour": 7, "minute": 21}
